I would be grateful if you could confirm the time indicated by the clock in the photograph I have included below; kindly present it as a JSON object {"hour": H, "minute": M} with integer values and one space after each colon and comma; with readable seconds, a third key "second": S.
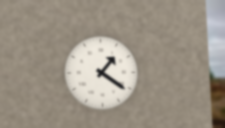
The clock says {"hour": 1, "minute": 21}
